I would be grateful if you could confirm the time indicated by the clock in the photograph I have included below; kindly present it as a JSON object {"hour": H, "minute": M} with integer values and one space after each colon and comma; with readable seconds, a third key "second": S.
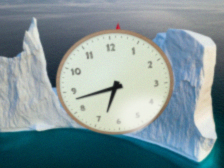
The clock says {"hour": 6, "minute": 43}
